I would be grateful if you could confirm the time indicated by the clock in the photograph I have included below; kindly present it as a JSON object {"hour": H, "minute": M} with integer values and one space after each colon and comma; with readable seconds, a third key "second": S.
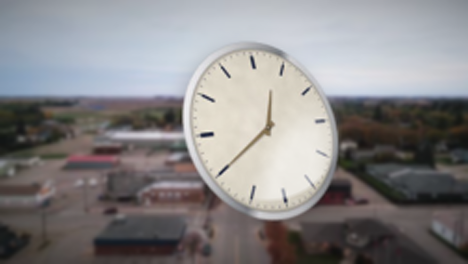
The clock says {"hour": 12, "minute": 40}
